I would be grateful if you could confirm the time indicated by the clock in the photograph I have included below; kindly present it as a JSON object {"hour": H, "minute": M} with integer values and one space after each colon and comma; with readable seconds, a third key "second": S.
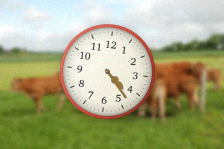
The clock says {"hour": 4, "minute": 23}
